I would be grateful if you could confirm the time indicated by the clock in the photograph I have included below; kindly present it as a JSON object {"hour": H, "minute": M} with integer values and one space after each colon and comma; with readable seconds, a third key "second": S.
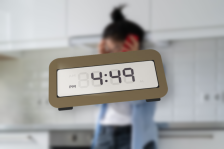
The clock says {"hour": 4, "minute": 49}
